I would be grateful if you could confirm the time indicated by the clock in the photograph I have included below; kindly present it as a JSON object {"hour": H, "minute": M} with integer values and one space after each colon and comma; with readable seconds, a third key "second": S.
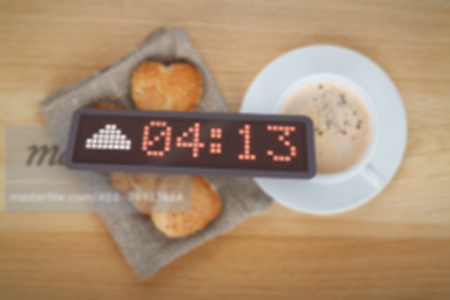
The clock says {"hour": 4, "minute": 13}
